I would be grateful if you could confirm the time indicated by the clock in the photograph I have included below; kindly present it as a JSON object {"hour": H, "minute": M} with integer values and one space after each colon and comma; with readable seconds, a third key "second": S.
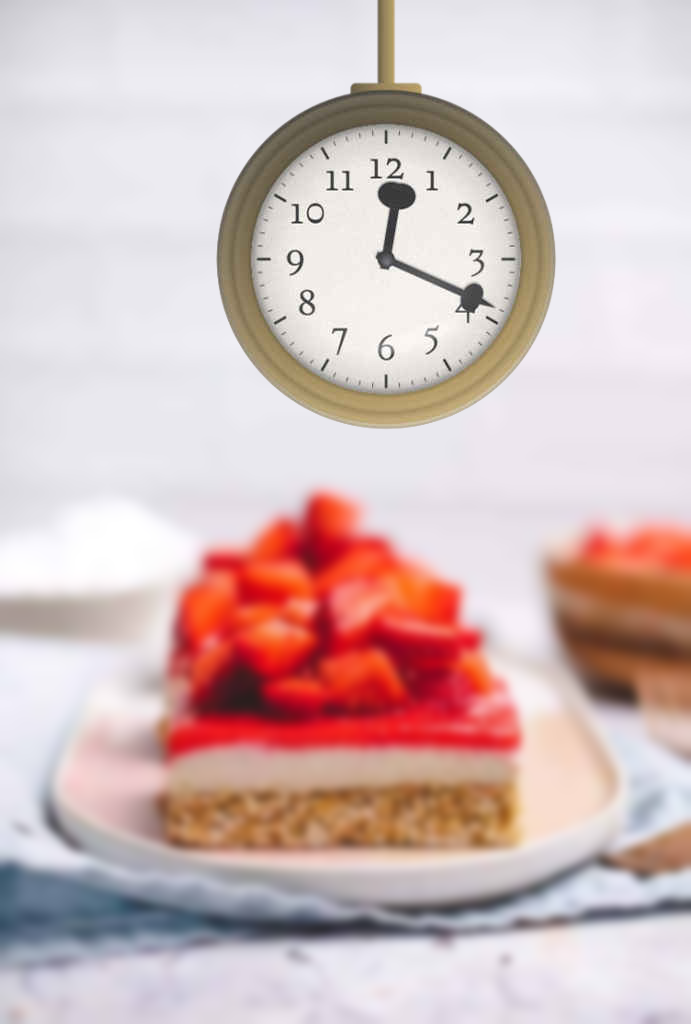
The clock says {"hour": 12, "minute": 19}
